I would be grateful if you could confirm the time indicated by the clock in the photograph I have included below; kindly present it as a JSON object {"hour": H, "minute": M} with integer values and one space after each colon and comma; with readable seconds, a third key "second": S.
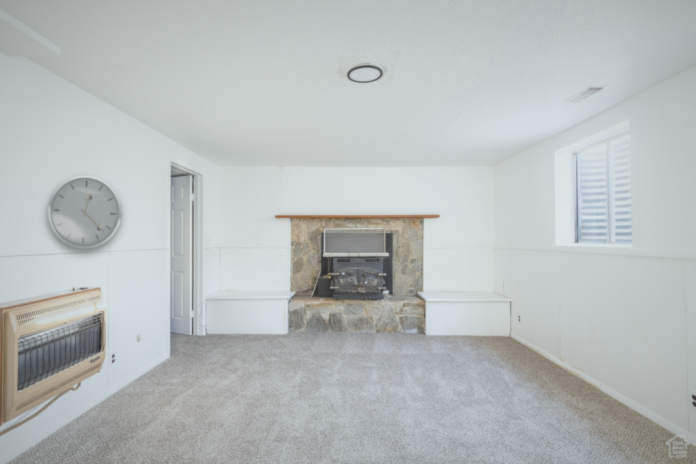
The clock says {"hour": 12, "minute": 22}
